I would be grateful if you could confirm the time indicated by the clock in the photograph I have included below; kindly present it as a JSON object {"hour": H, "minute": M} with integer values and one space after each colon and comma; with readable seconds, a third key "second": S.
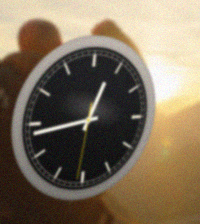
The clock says {"hour": 12, "minute": 43, "second": 31}
